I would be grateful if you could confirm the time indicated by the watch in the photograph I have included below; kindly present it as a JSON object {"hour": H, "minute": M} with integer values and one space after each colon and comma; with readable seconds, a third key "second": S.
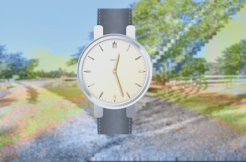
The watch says {"hour": 12, "minute": 27}
